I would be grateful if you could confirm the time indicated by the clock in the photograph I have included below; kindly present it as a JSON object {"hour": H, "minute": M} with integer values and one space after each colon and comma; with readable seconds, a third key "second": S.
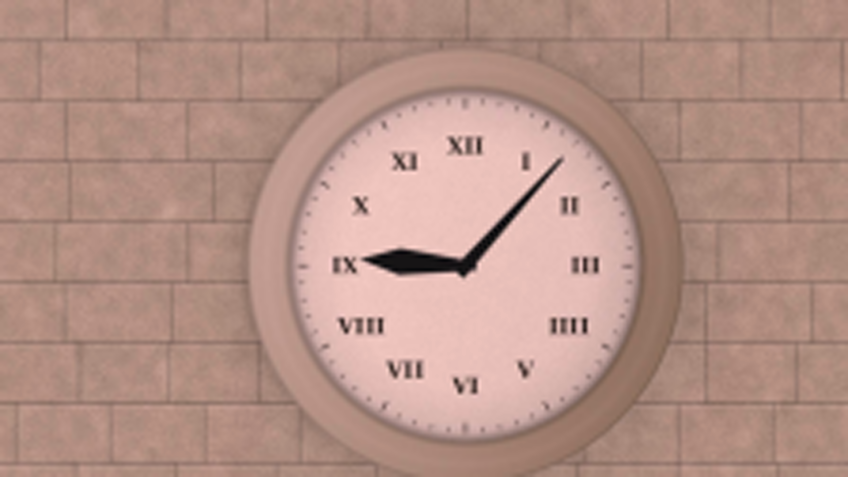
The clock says {"hour": 9, "minute": 7}
